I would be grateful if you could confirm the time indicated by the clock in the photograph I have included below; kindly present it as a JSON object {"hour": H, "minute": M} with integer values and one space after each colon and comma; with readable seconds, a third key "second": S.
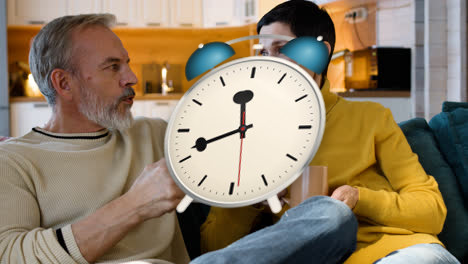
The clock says {"hour": 11, "minute": 41, "second": 29}
